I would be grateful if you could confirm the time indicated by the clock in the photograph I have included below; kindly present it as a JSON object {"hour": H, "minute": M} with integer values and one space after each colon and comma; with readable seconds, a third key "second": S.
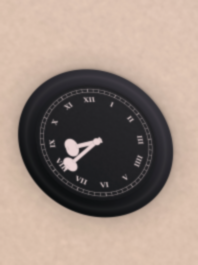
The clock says {"hour": 8, "minute": 39}
